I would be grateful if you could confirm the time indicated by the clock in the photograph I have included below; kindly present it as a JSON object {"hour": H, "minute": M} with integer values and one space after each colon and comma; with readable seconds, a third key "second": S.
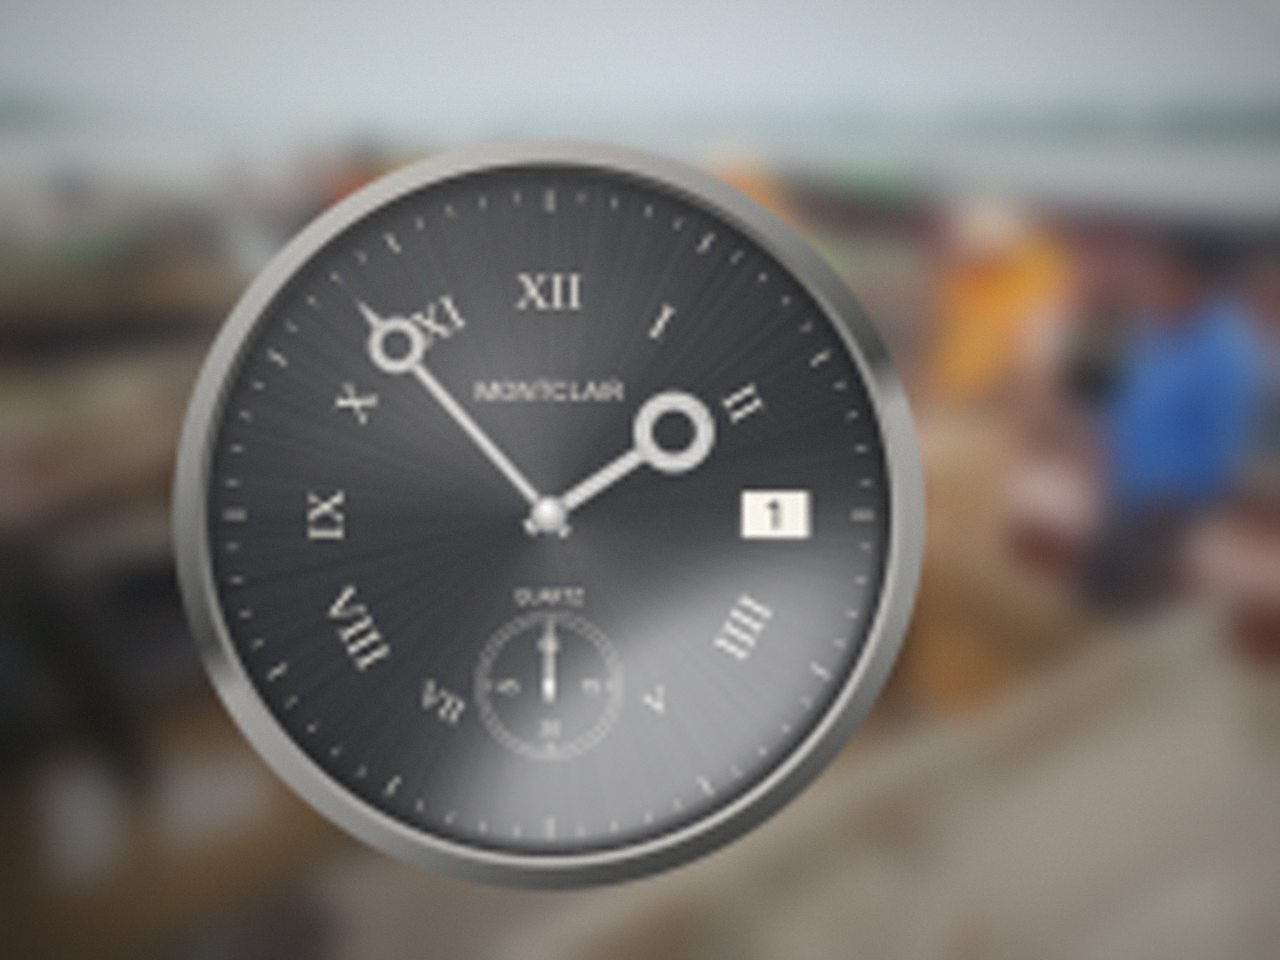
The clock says {"hour": 1, "minute": 53}
